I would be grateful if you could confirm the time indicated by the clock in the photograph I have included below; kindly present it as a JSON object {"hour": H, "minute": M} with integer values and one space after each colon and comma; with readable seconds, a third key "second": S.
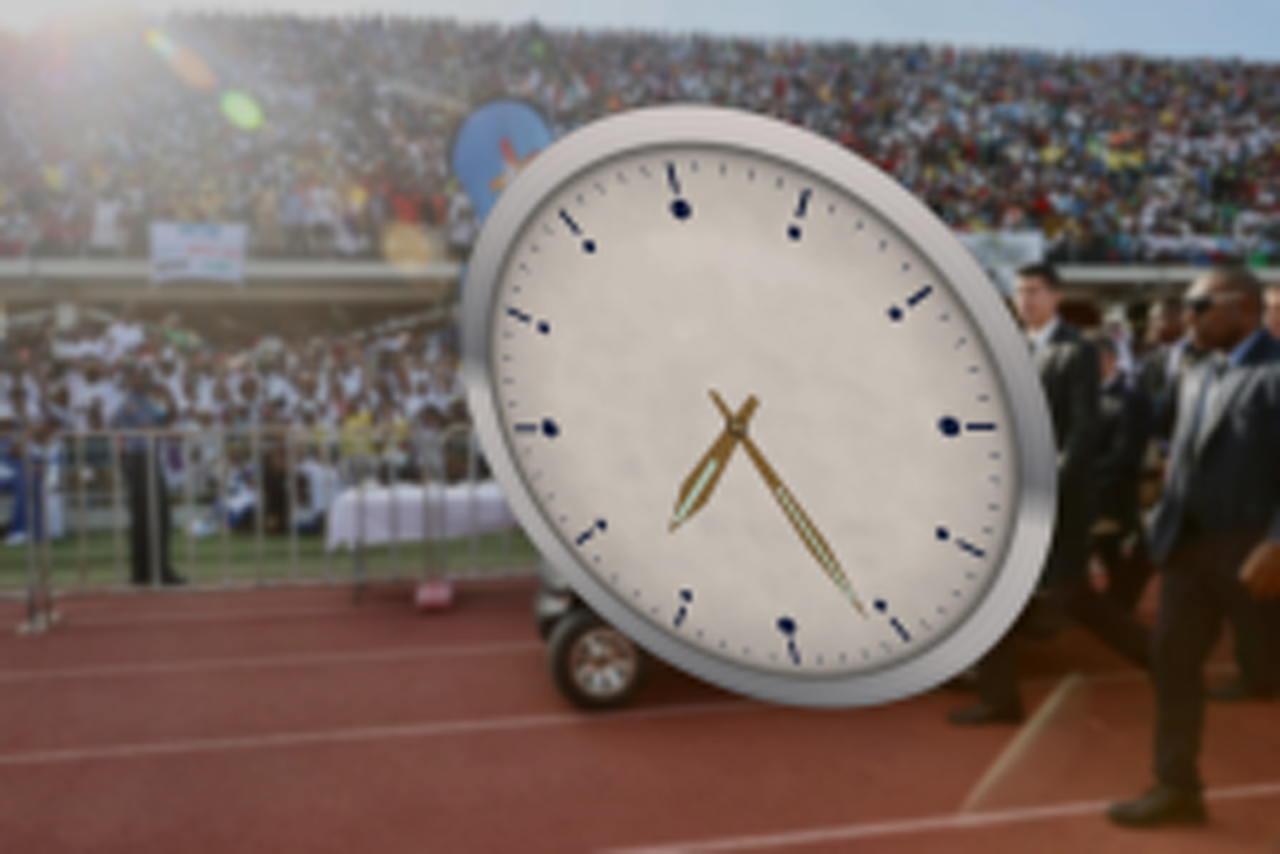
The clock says {"hour": 7, "minute": 26}
